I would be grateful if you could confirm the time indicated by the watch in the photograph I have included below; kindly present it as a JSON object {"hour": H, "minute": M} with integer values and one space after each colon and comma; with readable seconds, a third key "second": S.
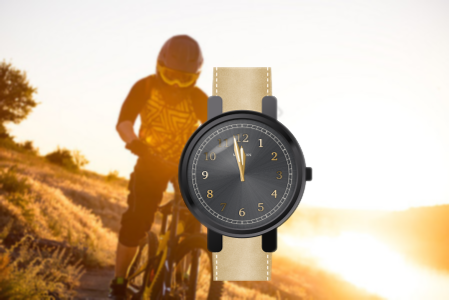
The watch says {"hour": 11, "minute": 58}
